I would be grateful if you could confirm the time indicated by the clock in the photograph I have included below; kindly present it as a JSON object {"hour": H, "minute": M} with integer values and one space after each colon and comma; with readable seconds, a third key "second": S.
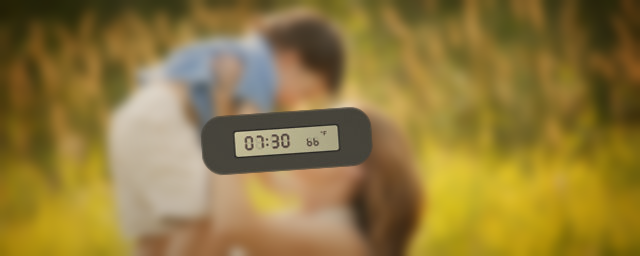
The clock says {"hour": 7, "minute": 30}
